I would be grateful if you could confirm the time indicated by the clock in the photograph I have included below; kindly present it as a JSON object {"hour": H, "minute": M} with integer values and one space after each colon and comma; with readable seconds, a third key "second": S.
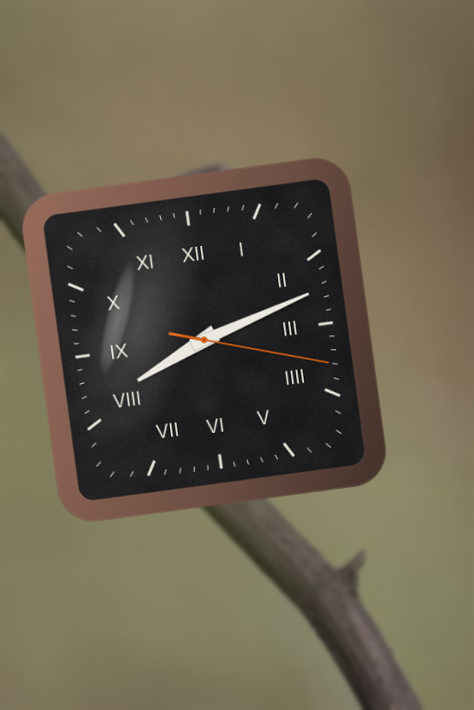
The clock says {"hour": 8, "minute": 12, "second": 18}
